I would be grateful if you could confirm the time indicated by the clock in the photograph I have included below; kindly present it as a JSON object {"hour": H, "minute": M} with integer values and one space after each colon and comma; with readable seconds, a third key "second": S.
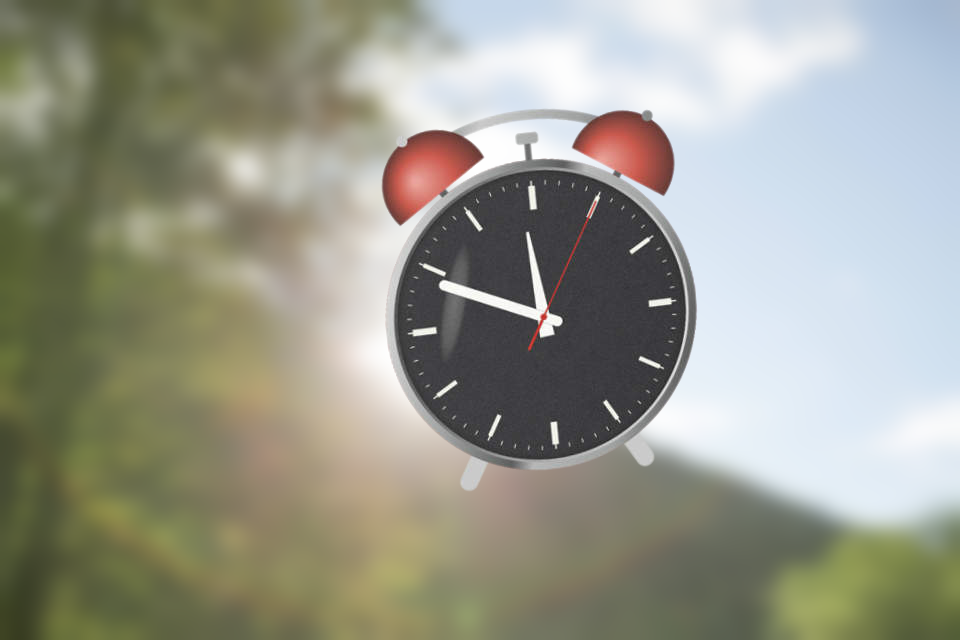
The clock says {"hour": 11, "minute": 49, "second": 5}
